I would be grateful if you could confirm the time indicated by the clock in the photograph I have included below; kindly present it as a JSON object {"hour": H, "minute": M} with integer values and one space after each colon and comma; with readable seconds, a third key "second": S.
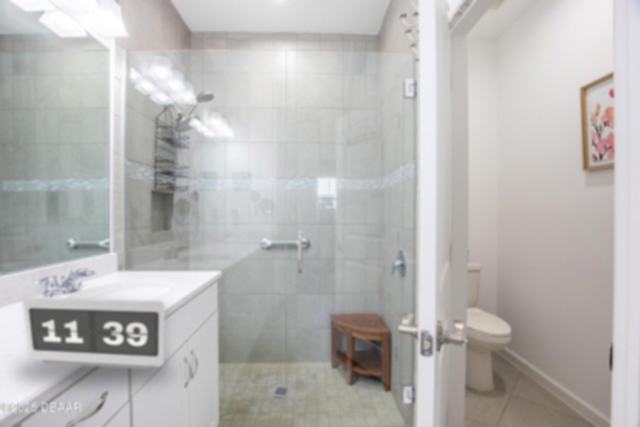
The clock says {"hour": 11, "minute": 39}
